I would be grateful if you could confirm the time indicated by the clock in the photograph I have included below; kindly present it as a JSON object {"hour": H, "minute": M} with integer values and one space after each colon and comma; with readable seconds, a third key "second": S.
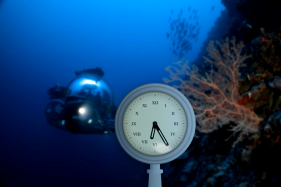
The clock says {"hour": 6, "minute": 25}
